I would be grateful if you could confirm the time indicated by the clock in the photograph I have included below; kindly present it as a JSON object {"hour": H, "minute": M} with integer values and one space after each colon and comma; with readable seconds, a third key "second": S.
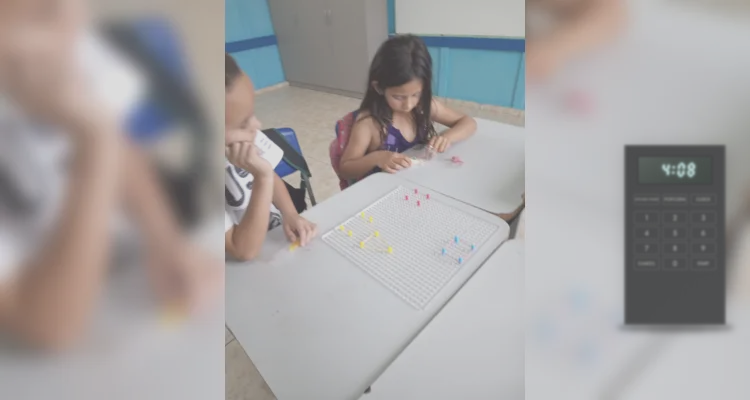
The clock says {"hour": 4, "minute": 8}
